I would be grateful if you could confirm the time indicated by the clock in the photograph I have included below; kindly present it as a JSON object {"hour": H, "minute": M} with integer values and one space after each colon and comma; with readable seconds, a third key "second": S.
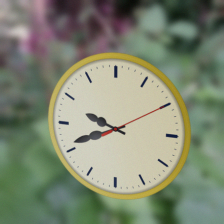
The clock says {"hour": 9, "minute": 41, "second": 10}
